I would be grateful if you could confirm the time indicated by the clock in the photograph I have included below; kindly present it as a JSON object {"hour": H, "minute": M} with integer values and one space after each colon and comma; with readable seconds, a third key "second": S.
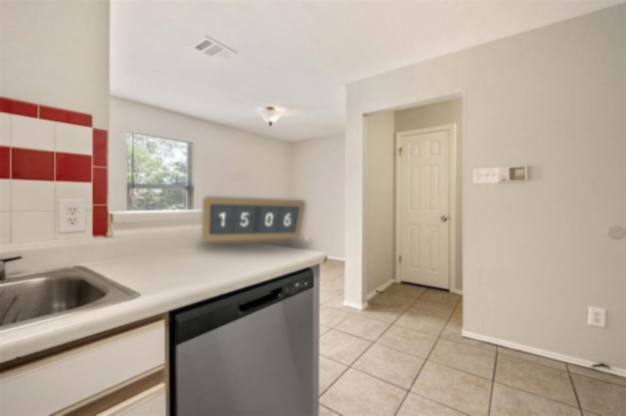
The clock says {"hour": 15, "minute": 6}
